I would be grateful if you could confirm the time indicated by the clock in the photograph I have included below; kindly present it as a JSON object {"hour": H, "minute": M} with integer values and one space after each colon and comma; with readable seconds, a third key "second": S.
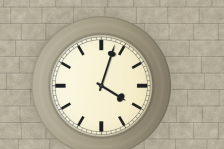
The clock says {"hour": 4, "minute": 3}
